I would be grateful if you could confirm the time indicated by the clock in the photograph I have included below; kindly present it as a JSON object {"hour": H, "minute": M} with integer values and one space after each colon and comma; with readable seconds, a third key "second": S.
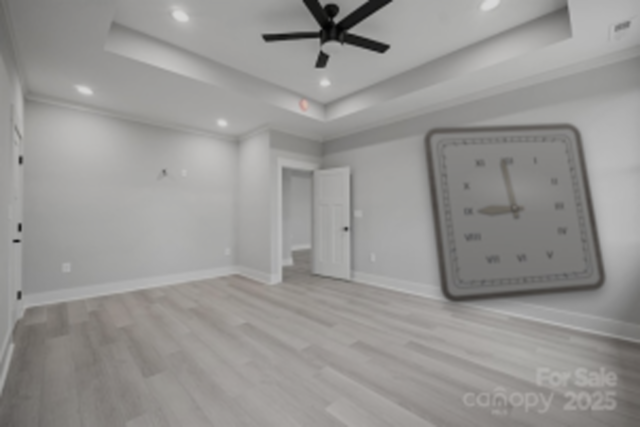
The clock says {"hour": 8, "minute": 59}
